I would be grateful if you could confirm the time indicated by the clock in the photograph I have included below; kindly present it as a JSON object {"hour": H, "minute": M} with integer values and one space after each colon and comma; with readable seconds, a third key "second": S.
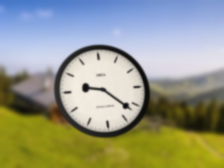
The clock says {"hour": 9, "minute": 22}
